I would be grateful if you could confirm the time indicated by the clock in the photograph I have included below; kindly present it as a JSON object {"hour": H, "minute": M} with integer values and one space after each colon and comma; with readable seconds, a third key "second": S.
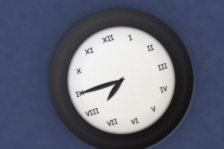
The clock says {"hour": 7, "minute": 45}
